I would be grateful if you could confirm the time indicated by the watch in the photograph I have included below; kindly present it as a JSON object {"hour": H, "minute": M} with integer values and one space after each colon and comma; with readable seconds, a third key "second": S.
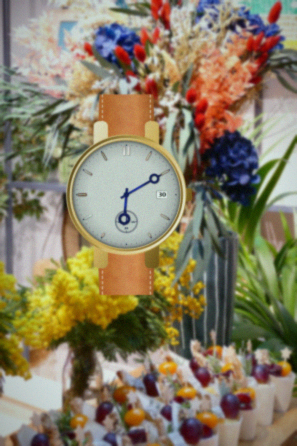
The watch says {"hour": 6, "minute": 10}
